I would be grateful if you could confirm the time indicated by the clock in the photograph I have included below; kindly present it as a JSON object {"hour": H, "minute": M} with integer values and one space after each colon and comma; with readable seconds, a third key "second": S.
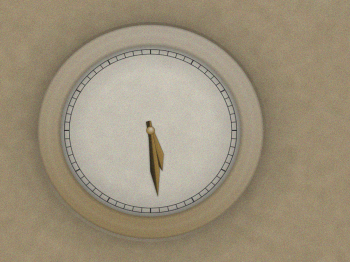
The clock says {"hour": 5, "minute": 29}
